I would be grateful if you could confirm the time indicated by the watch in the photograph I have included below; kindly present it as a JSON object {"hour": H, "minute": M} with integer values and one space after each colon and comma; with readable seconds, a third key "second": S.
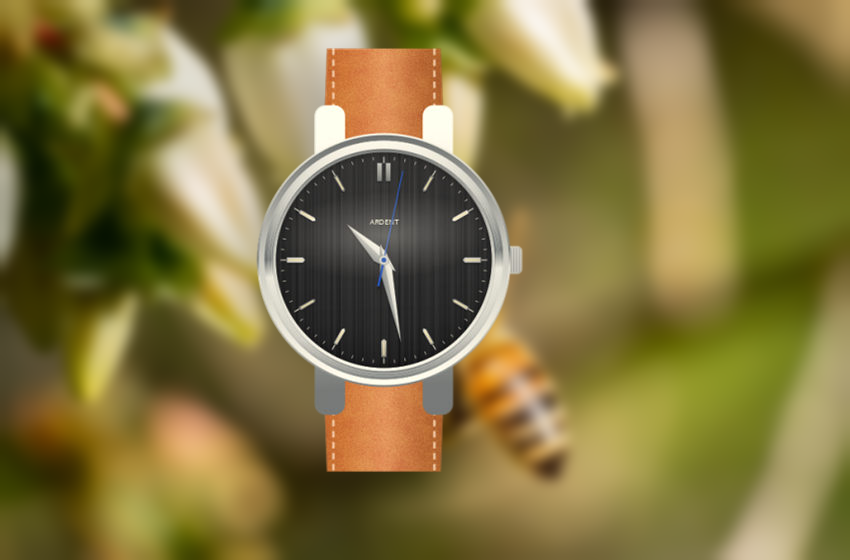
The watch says {"hour": 10, "minute": 28, "second": 2}
